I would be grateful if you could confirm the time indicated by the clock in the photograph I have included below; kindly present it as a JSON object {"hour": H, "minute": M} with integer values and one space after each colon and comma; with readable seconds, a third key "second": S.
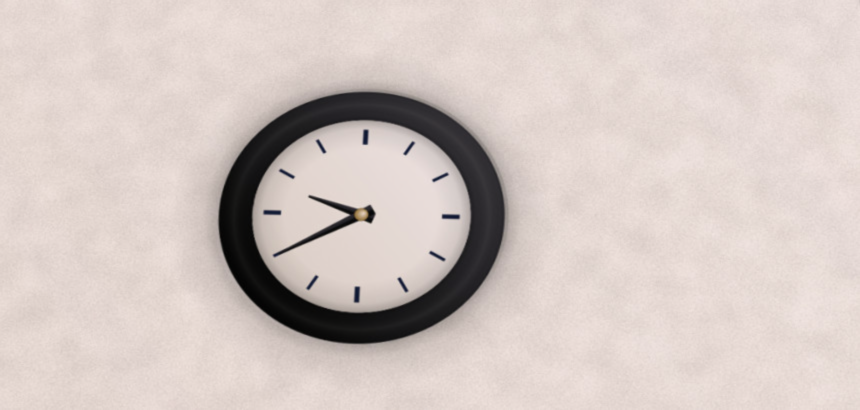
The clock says {"hour": 9, "minute": 40}
